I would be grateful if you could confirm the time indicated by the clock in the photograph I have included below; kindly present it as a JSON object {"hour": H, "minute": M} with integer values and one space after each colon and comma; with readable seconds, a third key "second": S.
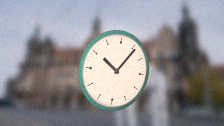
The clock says {"hour": 10, "minute": 6}
